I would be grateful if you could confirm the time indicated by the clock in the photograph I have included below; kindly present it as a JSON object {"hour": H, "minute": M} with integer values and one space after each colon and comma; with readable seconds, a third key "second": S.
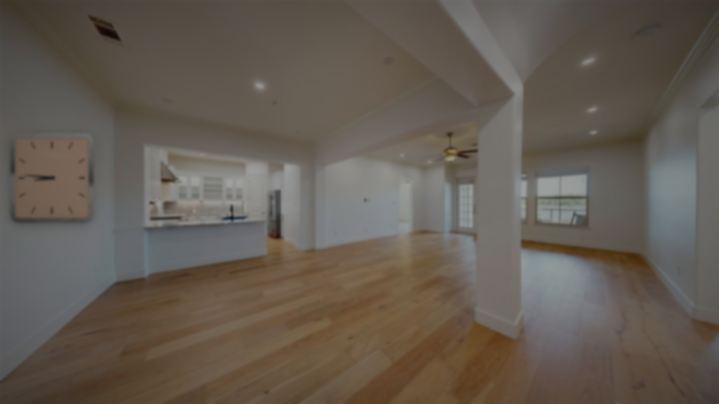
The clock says {"hour": 8, "minute": 46}
